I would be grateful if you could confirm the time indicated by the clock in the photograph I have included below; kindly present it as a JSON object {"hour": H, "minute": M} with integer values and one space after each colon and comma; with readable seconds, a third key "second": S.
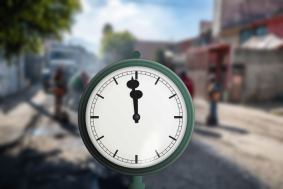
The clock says {"hour": 11, "minute": 59}
